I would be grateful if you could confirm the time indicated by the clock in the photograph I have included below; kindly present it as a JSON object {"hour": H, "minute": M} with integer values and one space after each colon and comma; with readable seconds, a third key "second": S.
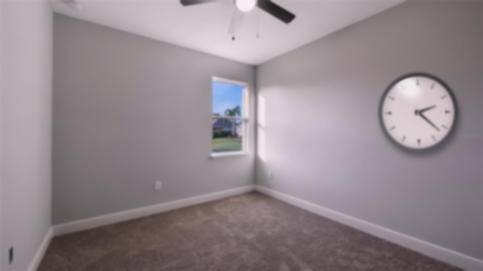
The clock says {"hour": 2, "minute": 22}
